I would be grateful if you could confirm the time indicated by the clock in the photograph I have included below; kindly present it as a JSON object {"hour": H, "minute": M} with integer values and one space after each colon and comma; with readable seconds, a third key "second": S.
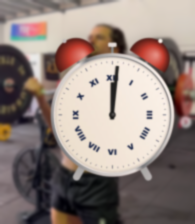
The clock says {"hour": 12, "minute": 1}
